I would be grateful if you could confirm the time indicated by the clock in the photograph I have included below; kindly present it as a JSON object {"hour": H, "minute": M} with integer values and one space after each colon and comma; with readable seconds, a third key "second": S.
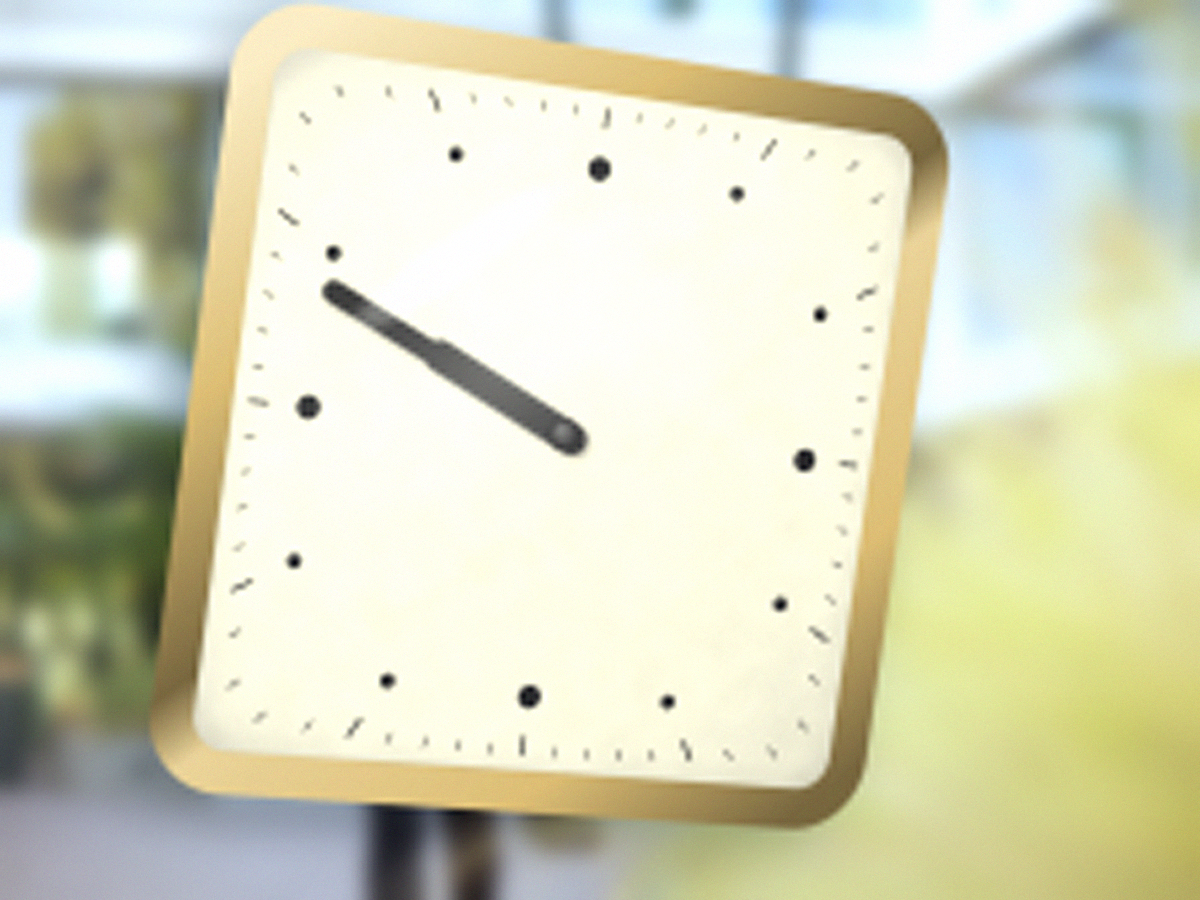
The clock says {"hour": 9, "minute": 49}
